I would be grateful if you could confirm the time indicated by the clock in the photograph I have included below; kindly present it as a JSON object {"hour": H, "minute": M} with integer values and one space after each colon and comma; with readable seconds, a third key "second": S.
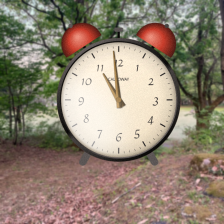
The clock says {"hour": 10, "minute": 59}
